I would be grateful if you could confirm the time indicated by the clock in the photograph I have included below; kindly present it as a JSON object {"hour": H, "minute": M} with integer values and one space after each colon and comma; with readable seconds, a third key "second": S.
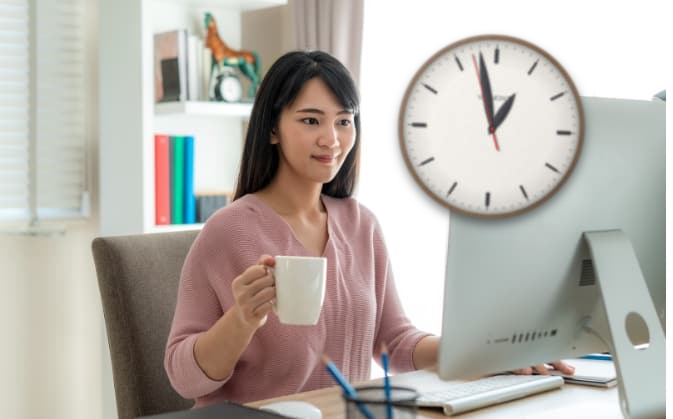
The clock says {"hour": 12, "minute": 57, "second": 57}
